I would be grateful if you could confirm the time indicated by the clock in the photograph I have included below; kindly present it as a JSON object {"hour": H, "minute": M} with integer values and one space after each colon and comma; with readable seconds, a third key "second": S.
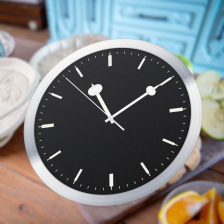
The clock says {"hour": 11, "minute": 9, "second": 53}
